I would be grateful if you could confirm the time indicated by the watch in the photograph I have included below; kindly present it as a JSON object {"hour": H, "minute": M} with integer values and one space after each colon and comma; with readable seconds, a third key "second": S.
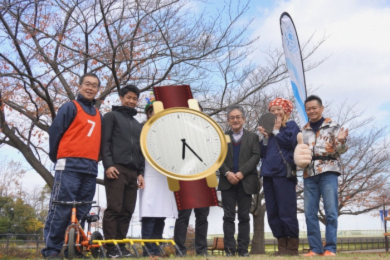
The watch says {"hour": 6, "minute": 25}
